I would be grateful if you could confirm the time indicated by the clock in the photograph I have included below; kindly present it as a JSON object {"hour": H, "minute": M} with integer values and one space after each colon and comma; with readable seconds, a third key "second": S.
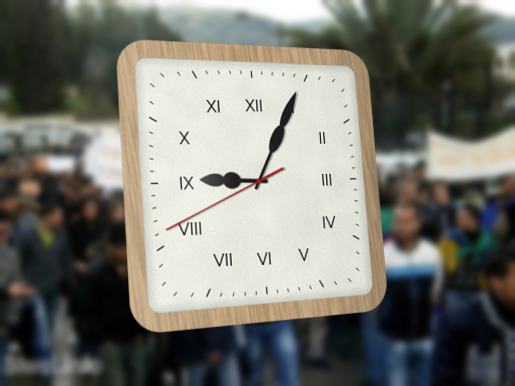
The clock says {"hour": 9, "minute": 4, "second": 41}
